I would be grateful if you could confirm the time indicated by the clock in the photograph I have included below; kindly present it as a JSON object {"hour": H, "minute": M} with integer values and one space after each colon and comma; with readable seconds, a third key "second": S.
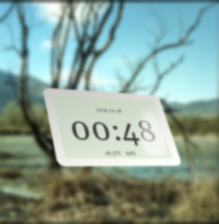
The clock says {"hour": 0, "minute": 48}
